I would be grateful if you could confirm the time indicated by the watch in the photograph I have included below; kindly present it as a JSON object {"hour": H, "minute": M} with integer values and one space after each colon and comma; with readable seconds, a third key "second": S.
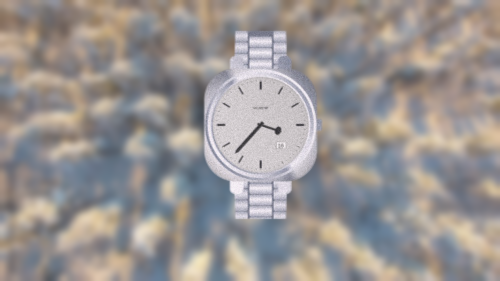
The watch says {"hour": 3, "minute": 37}
